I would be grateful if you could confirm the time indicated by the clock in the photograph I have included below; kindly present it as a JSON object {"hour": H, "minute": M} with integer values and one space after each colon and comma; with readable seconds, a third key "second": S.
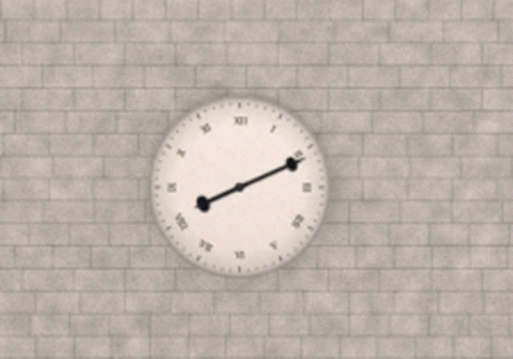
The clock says {"hour": 8, "minute": 11}
